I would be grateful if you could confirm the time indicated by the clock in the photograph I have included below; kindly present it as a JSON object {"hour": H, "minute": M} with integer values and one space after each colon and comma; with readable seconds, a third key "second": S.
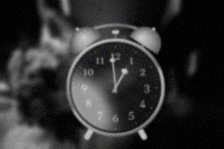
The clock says {"hour": 12, "minute": 59}
